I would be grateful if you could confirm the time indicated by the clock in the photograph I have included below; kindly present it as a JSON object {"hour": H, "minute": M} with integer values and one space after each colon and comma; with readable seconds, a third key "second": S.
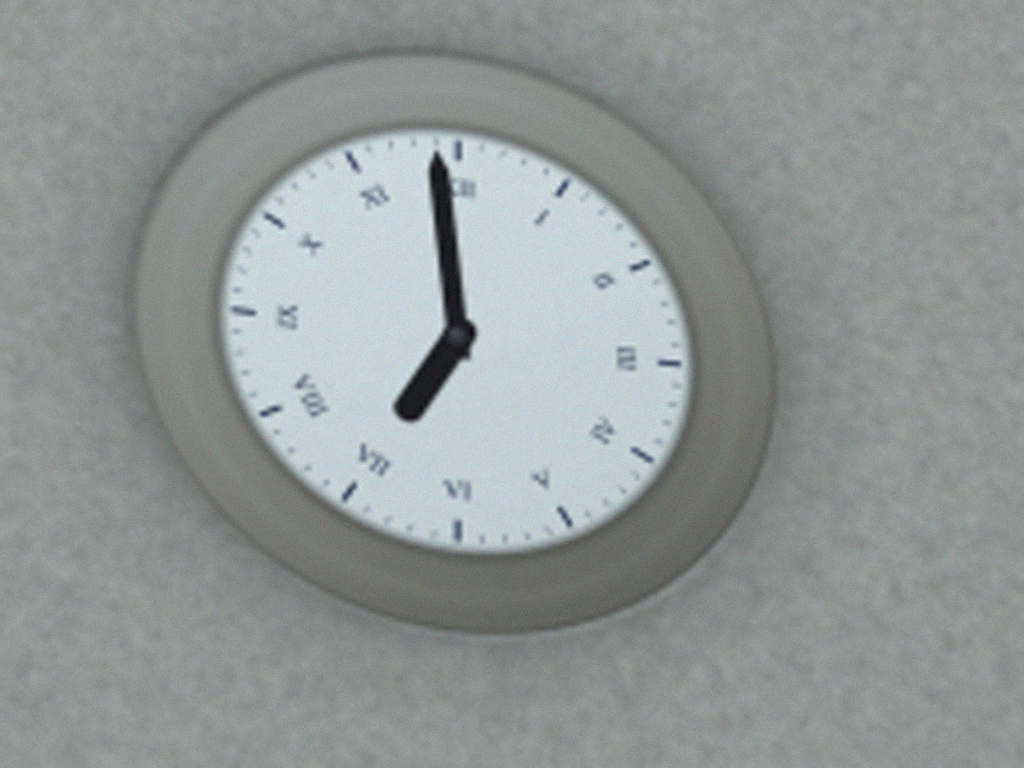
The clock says {"hour": 6, "minute": 59}
